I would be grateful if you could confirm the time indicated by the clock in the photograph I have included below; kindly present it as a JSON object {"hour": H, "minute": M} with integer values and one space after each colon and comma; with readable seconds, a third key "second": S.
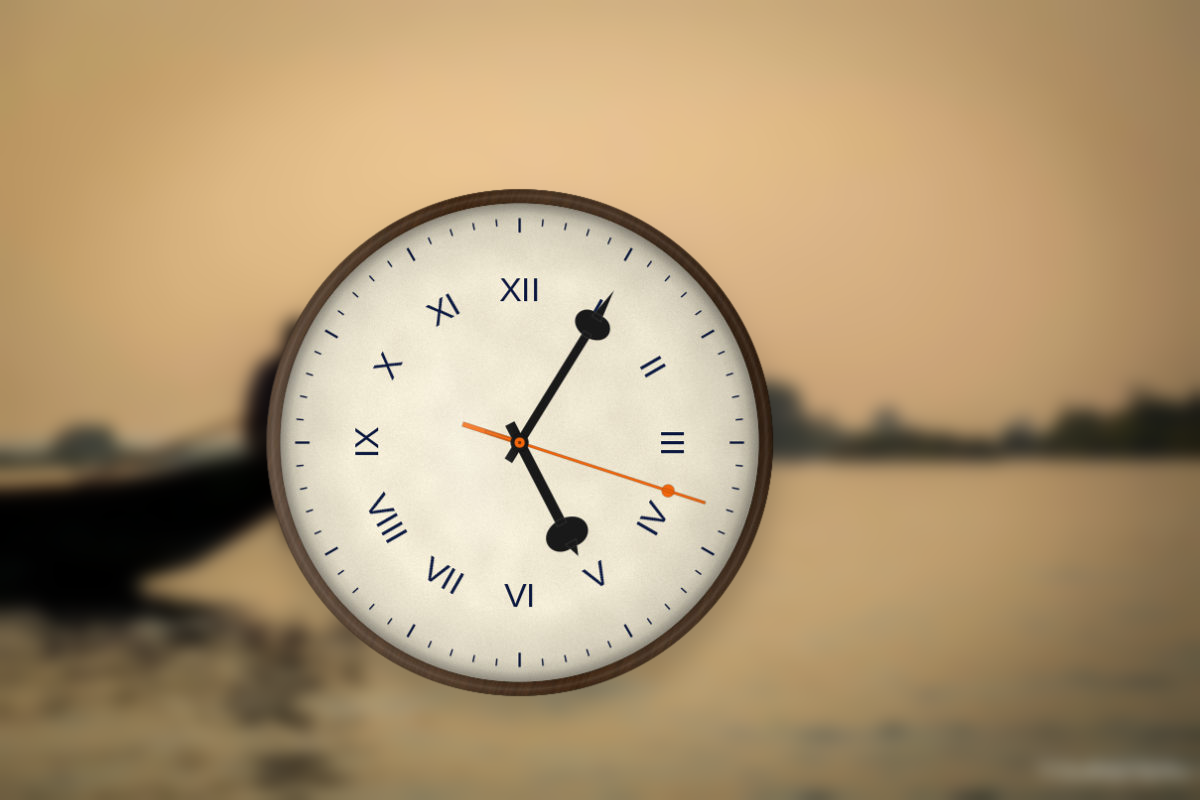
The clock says {"hour": 5, "minute": 5, "second": 18}
